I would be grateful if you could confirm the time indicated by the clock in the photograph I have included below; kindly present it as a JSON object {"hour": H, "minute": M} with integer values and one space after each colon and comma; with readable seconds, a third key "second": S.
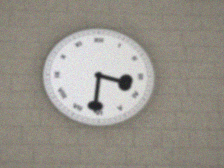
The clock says {"hour": 3, "minute": 31}
